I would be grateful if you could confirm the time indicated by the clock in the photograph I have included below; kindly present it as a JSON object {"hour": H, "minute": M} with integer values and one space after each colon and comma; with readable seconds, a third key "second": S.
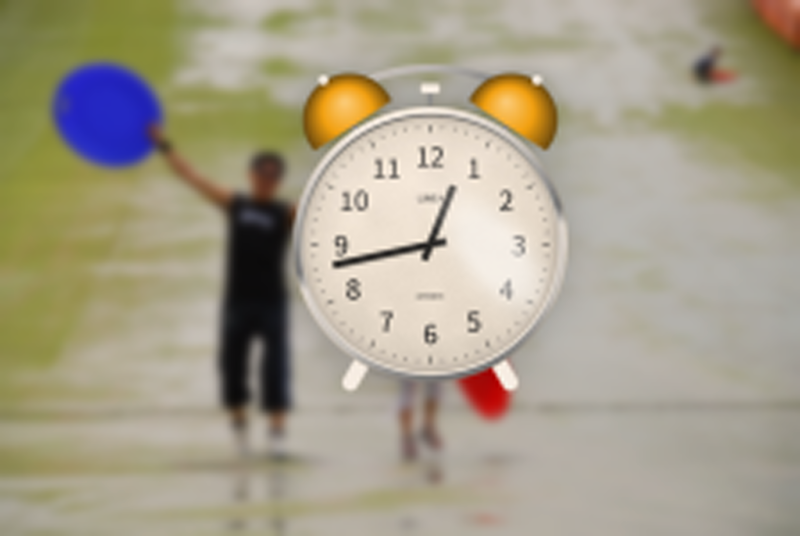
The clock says {"hour": 12, "minute": 43}
